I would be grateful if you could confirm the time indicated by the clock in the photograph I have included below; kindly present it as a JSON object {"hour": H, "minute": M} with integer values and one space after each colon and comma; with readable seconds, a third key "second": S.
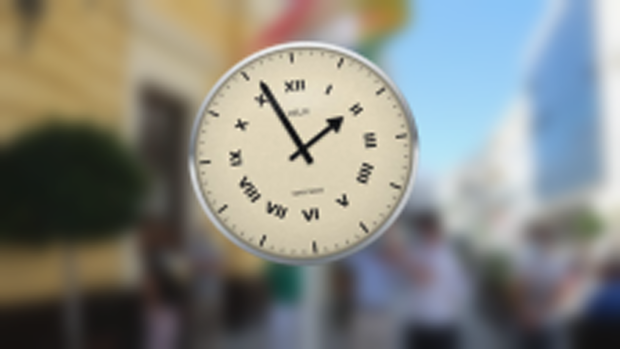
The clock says {"hour": 1, "minute": 56}
